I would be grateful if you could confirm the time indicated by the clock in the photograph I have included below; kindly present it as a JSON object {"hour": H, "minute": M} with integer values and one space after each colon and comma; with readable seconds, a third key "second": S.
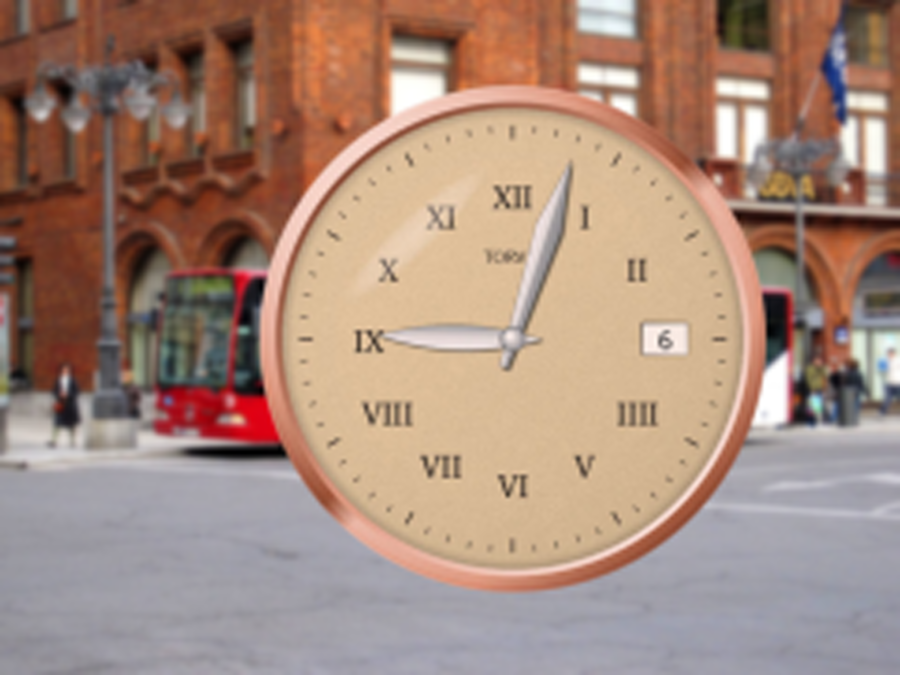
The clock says {"hour": 9, "minute": 3}
